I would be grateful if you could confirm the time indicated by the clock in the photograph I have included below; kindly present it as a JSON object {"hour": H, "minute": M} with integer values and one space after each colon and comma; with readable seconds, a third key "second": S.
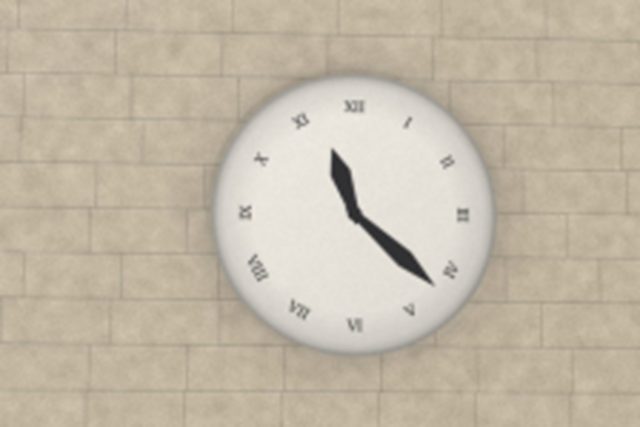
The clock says {"hour": 11, "minute": 22}
